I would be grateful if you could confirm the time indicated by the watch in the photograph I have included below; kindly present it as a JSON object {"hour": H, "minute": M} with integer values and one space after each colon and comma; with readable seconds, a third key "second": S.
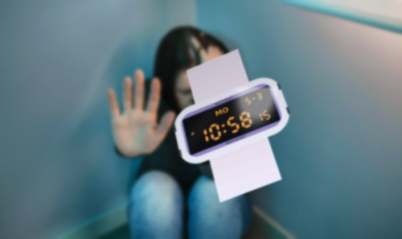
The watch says {"hour": 10, "minute": 58, "second": 15}
